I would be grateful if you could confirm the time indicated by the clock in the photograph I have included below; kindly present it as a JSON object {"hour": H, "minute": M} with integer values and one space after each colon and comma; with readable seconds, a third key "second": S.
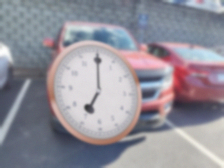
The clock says {"hour": 7, "minute": 0}
